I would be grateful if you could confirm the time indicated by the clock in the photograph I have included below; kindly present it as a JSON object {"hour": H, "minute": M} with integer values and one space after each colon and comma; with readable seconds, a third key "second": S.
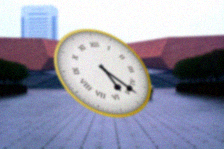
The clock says {"hour": 5, "minute": 23}
